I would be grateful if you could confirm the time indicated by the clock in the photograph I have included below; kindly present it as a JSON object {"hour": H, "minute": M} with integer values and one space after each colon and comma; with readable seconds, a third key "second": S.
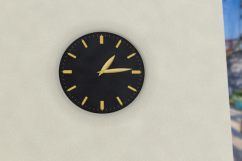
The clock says {"hour": 1, "minute": 14}
